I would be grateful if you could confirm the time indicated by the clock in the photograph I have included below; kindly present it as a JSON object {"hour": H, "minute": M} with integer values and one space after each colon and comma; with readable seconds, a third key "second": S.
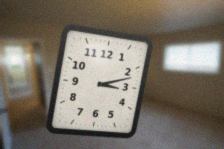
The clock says {"hour": 3, "minute": 12}
